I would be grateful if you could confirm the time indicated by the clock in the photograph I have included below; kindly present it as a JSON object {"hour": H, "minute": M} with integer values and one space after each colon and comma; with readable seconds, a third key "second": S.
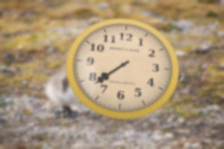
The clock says {"hour": 7, "minute": 38}
